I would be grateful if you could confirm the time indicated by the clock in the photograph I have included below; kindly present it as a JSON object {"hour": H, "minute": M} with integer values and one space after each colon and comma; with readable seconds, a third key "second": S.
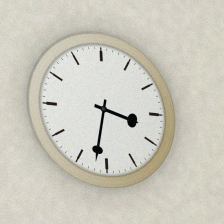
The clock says {"hour": 3, "minute": 32}
